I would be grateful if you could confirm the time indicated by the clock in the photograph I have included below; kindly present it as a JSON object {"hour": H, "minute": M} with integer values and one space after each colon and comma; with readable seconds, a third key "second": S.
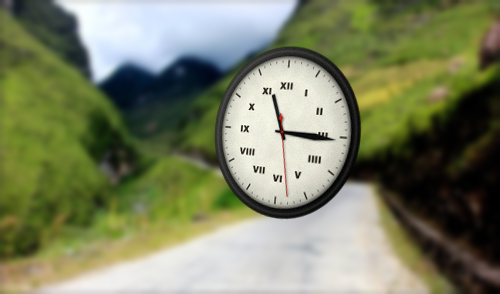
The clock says {"hour": 11, "minute": 15, "second": 28}
